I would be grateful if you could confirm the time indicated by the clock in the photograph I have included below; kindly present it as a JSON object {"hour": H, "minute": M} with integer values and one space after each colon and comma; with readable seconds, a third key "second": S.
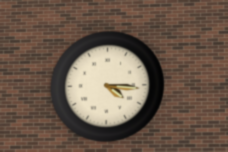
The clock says {"hour": 4, "minute": 16}
